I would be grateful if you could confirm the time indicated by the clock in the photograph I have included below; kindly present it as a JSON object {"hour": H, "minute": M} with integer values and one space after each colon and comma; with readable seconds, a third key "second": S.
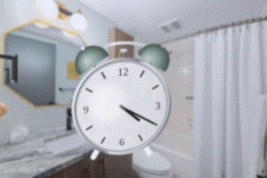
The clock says {"hour": 4, "minute": 20}
